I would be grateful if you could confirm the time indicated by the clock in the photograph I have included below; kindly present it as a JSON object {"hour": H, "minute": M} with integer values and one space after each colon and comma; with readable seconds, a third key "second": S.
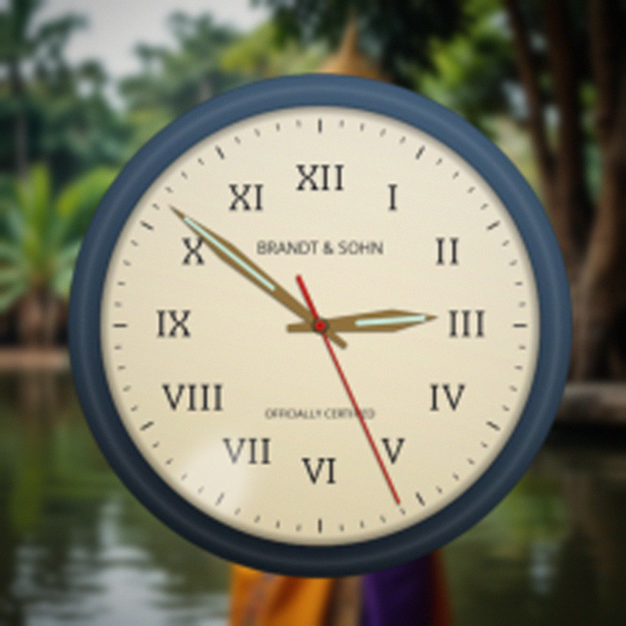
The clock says {"hour": 2, "minute": 51, "second": 26}
